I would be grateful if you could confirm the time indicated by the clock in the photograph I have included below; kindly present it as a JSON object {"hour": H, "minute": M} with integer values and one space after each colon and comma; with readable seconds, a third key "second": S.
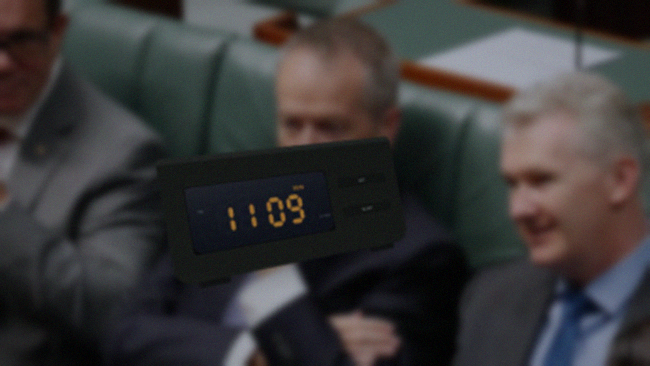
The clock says {"hour": 11, "minute": 9}
